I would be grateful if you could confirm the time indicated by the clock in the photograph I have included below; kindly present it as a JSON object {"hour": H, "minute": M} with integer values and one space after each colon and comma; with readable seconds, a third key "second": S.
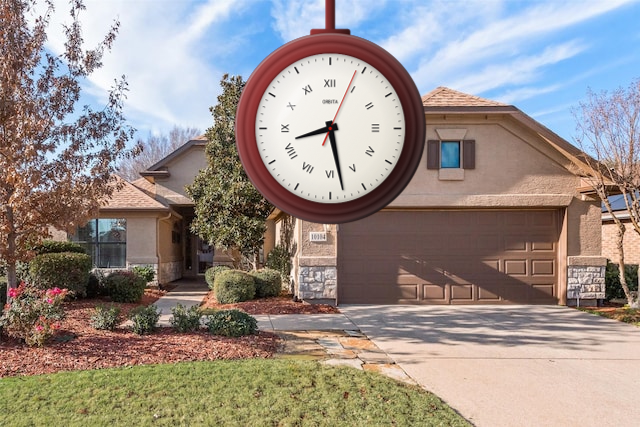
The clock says {"hour": 8, "minute": 28, "second": 4}
